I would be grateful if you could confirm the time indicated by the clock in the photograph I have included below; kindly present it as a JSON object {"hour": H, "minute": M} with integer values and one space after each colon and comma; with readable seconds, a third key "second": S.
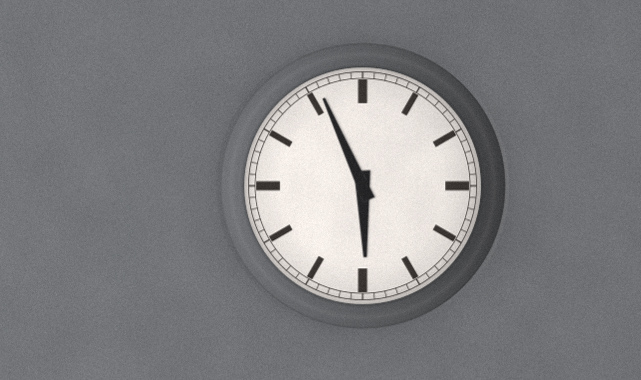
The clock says {"hour": 5, "minute": 56}
